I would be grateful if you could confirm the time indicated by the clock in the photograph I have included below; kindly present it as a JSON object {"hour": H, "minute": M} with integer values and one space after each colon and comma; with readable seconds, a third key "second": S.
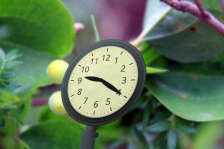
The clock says {"hour": 9, "minute": 20}
